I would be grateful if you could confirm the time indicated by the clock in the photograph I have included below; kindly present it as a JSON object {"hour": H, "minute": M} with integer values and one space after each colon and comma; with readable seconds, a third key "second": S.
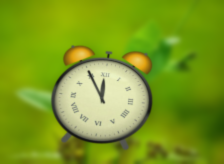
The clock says {"hour": 11, "minute": 55}
